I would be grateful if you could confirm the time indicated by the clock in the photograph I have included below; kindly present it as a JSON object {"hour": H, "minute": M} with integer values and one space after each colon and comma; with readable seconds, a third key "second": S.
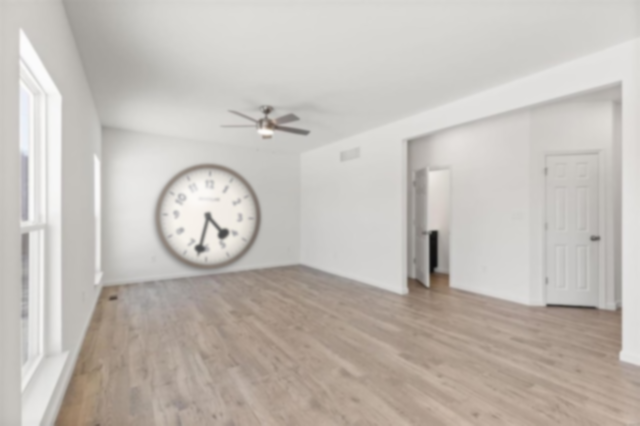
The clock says {"hour": 4, "minute": 32}
